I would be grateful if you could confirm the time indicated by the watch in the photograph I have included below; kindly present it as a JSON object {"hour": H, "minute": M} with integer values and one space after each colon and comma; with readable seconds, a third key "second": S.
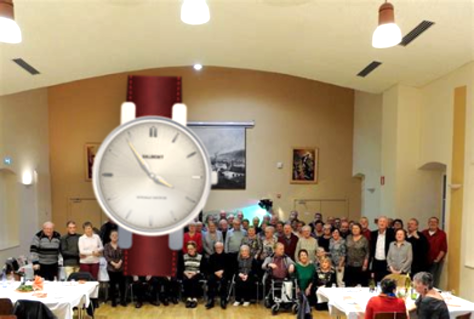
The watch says {"hour": 3, "minute": 54}
